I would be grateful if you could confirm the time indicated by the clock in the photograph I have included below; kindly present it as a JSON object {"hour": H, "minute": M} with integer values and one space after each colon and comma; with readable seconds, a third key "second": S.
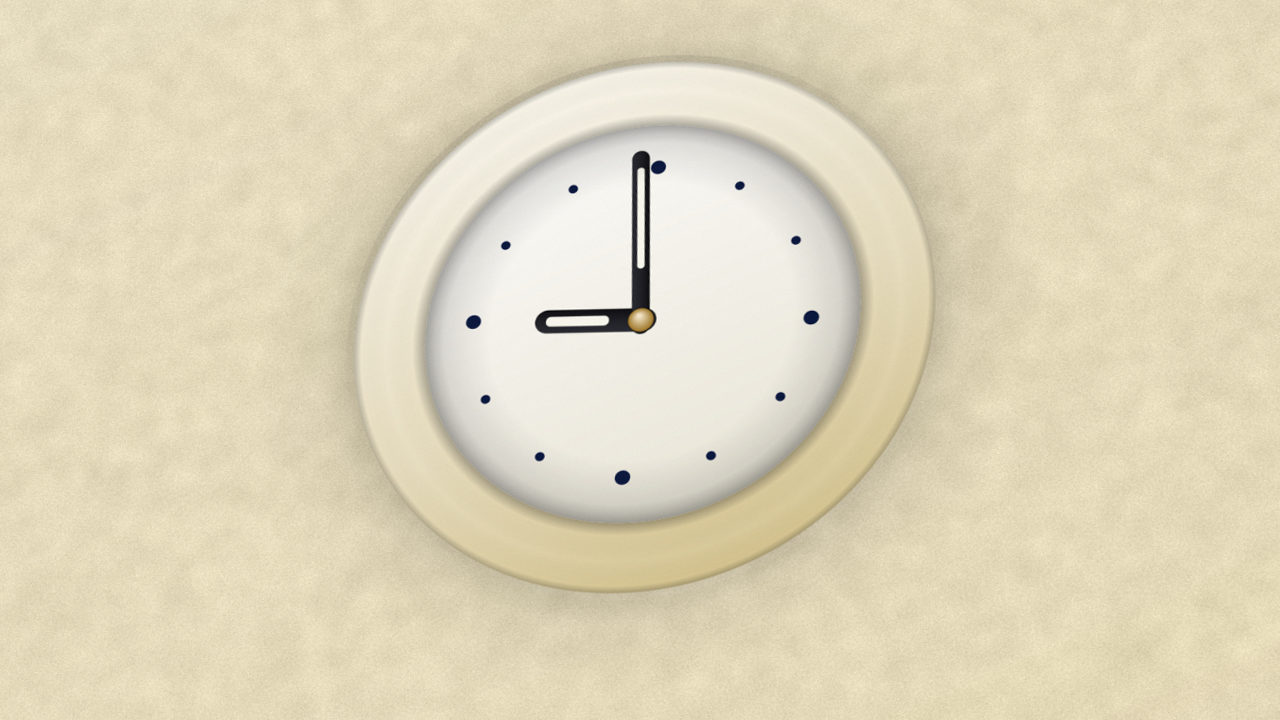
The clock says {"hour": 8, "minute": 59}
